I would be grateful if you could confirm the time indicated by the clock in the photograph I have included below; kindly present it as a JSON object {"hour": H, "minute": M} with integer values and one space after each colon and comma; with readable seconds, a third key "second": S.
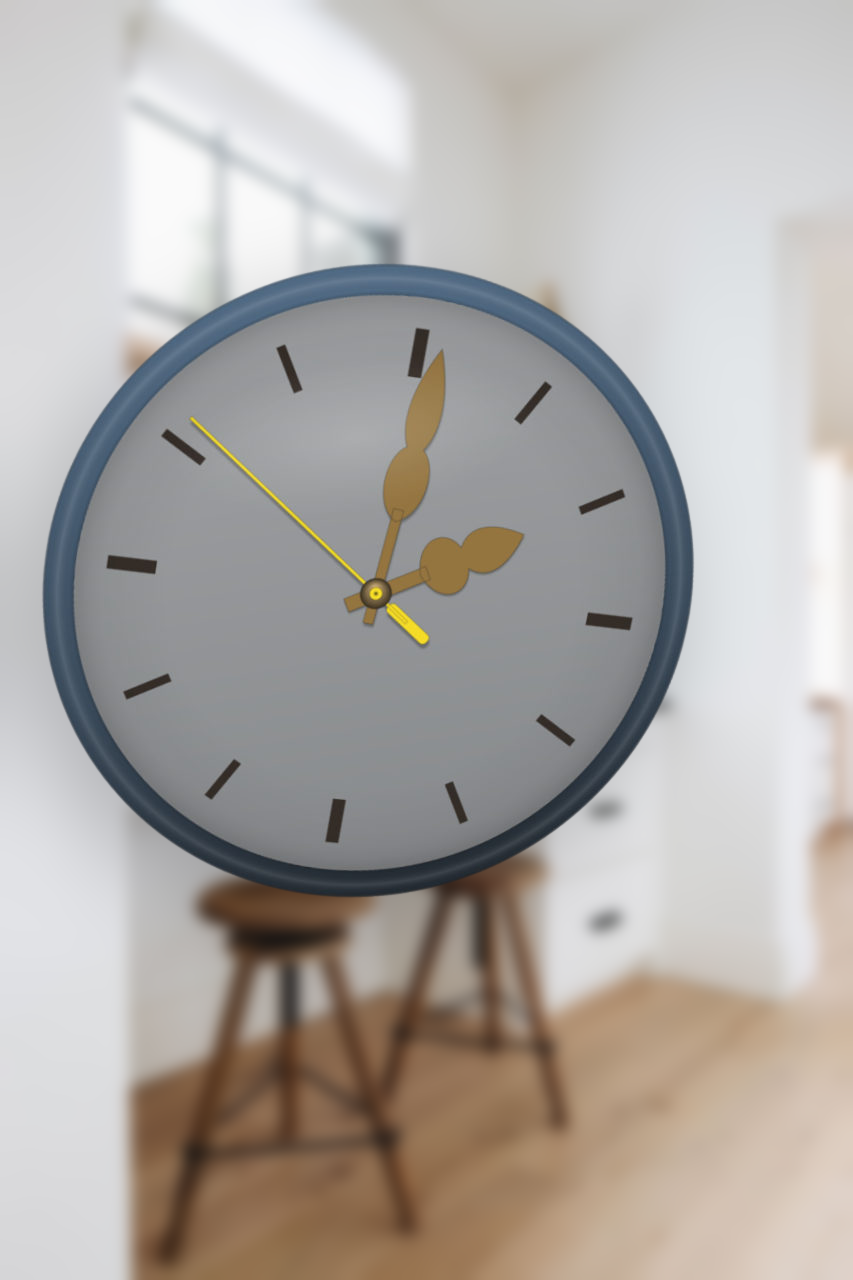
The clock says {"hour": 2, "minute": 0, "second": 51}
